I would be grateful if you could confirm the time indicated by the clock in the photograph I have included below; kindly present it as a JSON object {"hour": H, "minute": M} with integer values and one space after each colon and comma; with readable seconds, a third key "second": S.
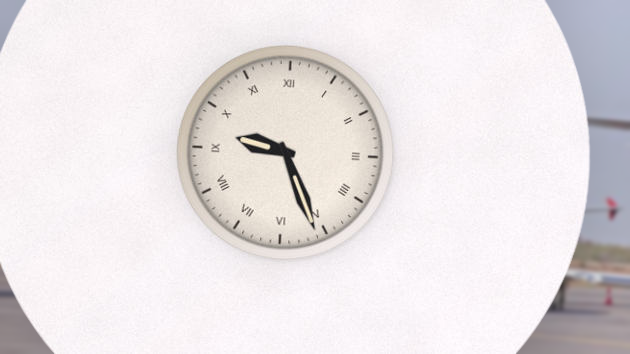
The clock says {"hour": 9, "minute": 26}
